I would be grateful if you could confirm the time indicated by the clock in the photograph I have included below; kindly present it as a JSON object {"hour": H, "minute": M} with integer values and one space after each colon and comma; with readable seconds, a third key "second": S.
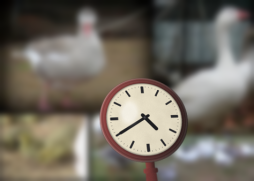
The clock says {"hour": 4, "minute": 40}
